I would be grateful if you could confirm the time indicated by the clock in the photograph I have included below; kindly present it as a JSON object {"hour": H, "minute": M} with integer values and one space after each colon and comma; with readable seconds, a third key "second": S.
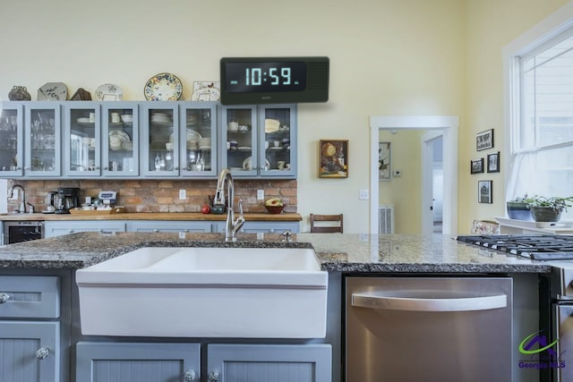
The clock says {"hour": 10, "minute": 59}
